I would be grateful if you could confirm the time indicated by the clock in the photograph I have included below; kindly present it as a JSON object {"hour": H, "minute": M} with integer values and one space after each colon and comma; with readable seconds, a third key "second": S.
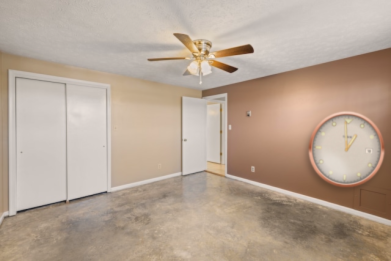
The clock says {"hour": 12, "minute": 59}
